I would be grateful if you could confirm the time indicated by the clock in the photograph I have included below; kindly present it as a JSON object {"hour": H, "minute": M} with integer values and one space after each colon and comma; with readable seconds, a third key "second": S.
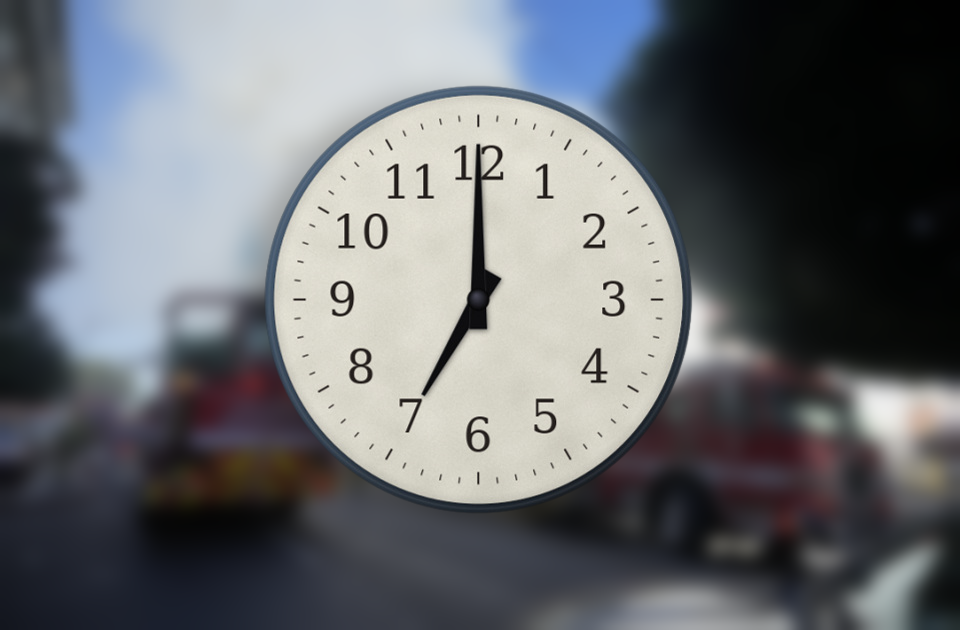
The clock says {"hour": 7, "minute": 0}
